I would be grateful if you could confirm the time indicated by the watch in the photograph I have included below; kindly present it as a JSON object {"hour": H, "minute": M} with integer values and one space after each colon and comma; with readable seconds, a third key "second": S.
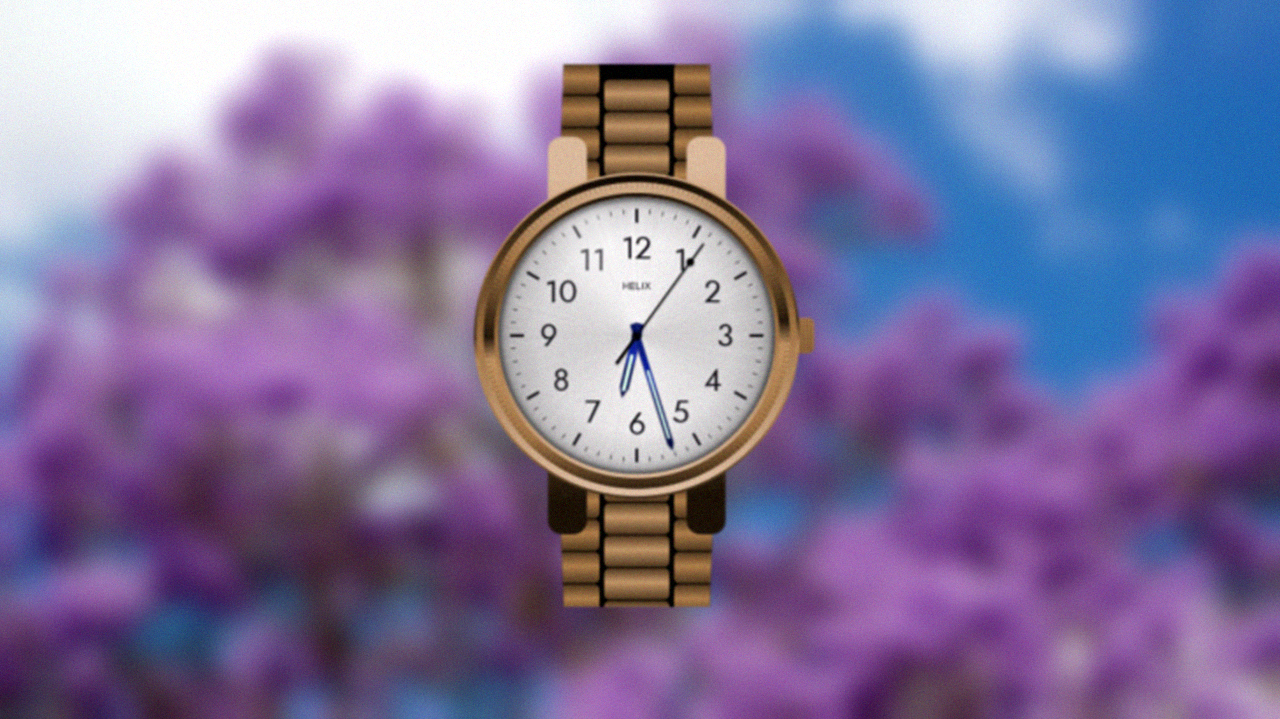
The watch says {"hour": 6, "minute": 27, "second": 6}
